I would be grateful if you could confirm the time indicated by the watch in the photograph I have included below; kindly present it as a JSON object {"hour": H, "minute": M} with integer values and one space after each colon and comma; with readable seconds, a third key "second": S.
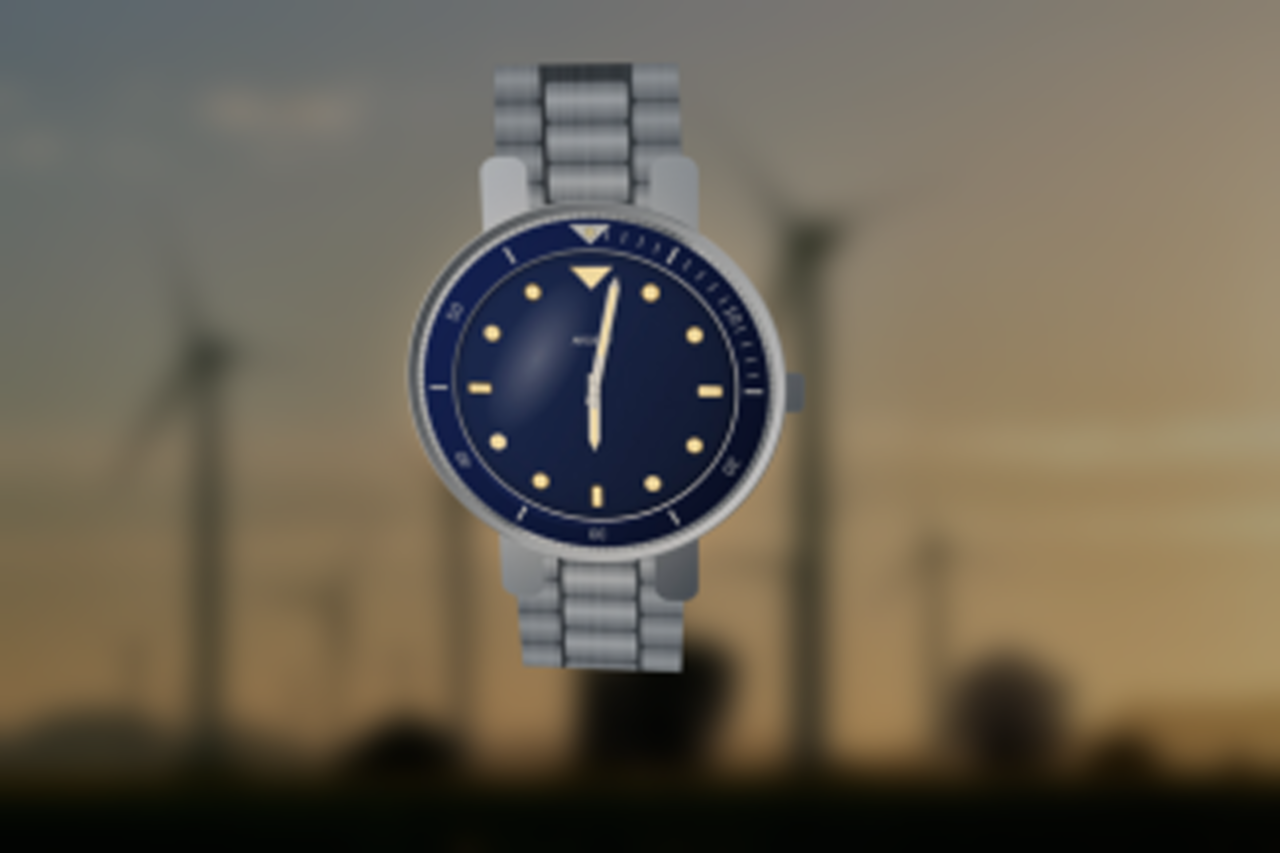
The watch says {"hour": 6, "minute": 2}
